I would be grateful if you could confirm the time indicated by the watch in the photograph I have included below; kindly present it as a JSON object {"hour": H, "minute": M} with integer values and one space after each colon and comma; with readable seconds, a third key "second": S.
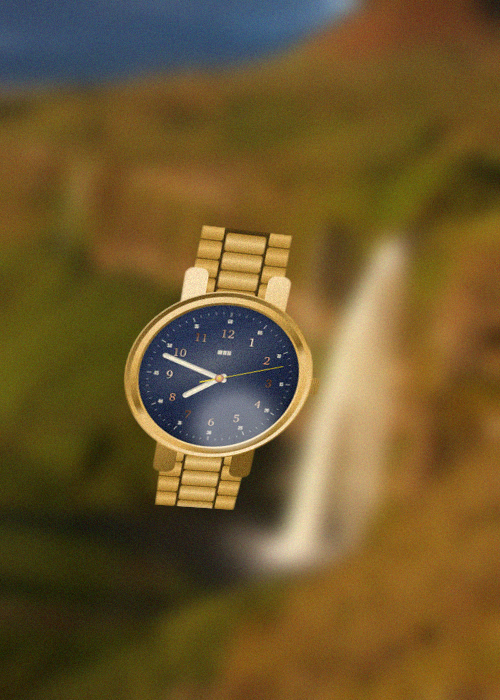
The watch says {"hour": 7, "minute": 48, "second": 12}
